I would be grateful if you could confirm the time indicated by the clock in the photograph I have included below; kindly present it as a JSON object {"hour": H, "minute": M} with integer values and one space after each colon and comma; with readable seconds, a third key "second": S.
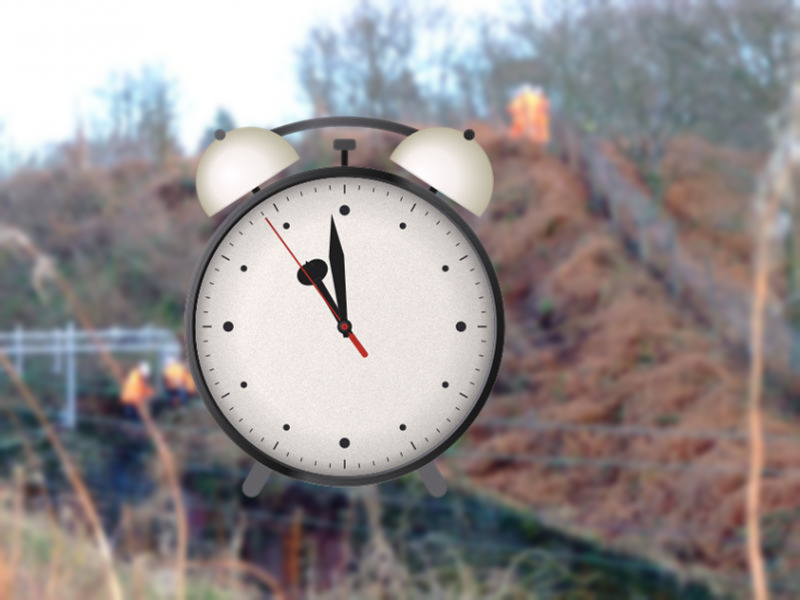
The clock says {"hour": 10, "minute": 58, "second": 54}
